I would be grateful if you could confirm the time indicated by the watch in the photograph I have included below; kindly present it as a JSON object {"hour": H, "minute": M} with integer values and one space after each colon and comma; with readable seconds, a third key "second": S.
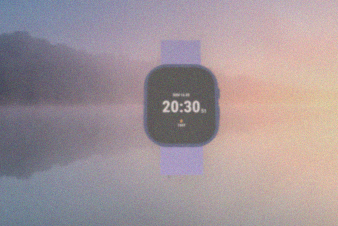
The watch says {"hour": 20, "minute": 30}
